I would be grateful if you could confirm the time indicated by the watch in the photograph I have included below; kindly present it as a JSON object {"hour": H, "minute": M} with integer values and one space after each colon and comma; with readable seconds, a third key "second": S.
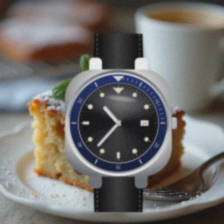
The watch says {"hour": 10, "minute": 37}
